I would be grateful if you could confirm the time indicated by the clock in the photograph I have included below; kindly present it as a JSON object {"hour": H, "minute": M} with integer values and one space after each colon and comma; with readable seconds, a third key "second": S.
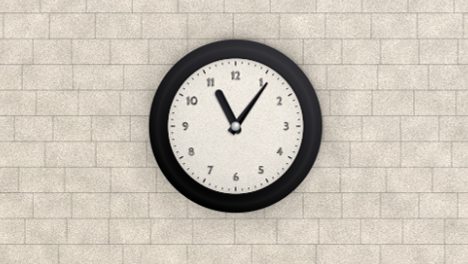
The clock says {"hour": 11, "minute": 6}
